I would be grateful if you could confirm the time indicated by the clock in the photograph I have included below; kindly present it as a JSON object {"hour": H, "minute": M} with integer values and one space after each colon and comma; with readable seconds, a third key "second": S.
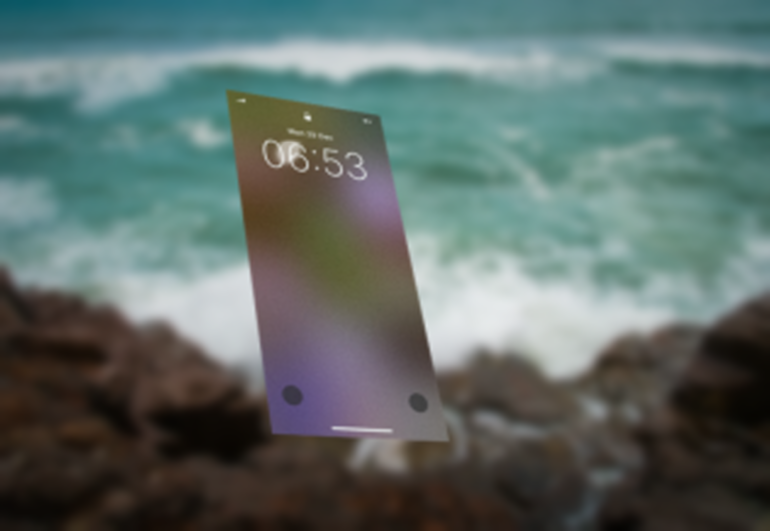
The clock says {"hour": 6, "minute": 53}
